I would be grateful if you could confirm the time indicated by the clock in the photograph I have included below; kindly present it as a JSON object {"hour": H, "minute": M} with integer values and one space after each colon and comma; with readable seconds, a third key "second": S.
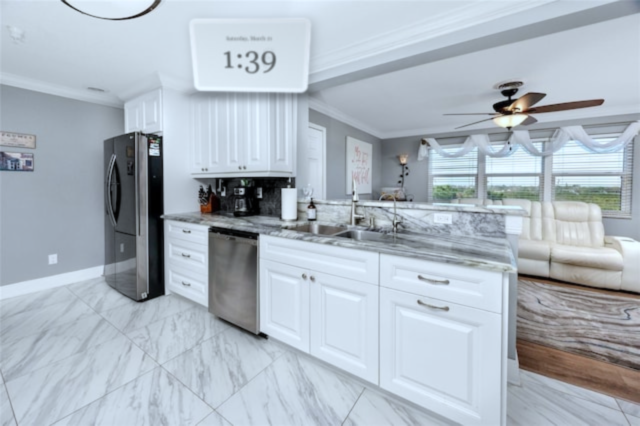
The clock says {"hour": 1, "minute": 39}
